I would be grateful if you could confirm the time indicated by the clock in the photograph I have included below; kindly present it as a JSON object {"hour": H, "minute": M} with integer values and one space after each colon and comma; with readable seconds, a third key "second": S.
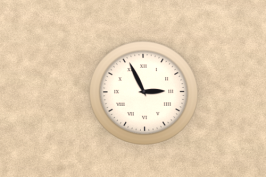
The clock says {"hour": 2, "minute": 56}
